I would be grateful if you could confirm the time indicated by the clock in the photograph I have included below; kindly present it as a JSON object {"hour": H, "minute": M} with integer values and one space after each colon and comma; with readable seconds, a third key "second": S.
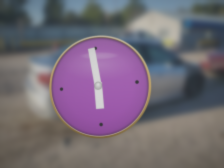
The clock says {"hour": 5, "minute": 59}
